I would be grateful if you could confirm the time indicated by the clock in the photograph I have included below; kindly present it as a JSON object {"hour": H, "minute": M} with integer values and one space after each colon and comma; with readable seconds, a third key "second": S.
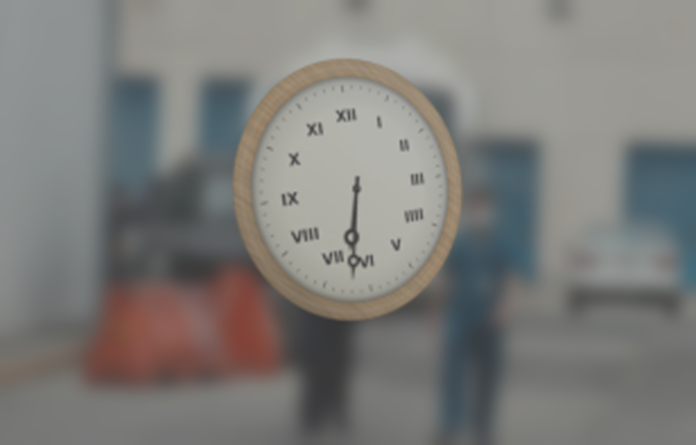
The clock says {"hour": 6, "minute": 32}
